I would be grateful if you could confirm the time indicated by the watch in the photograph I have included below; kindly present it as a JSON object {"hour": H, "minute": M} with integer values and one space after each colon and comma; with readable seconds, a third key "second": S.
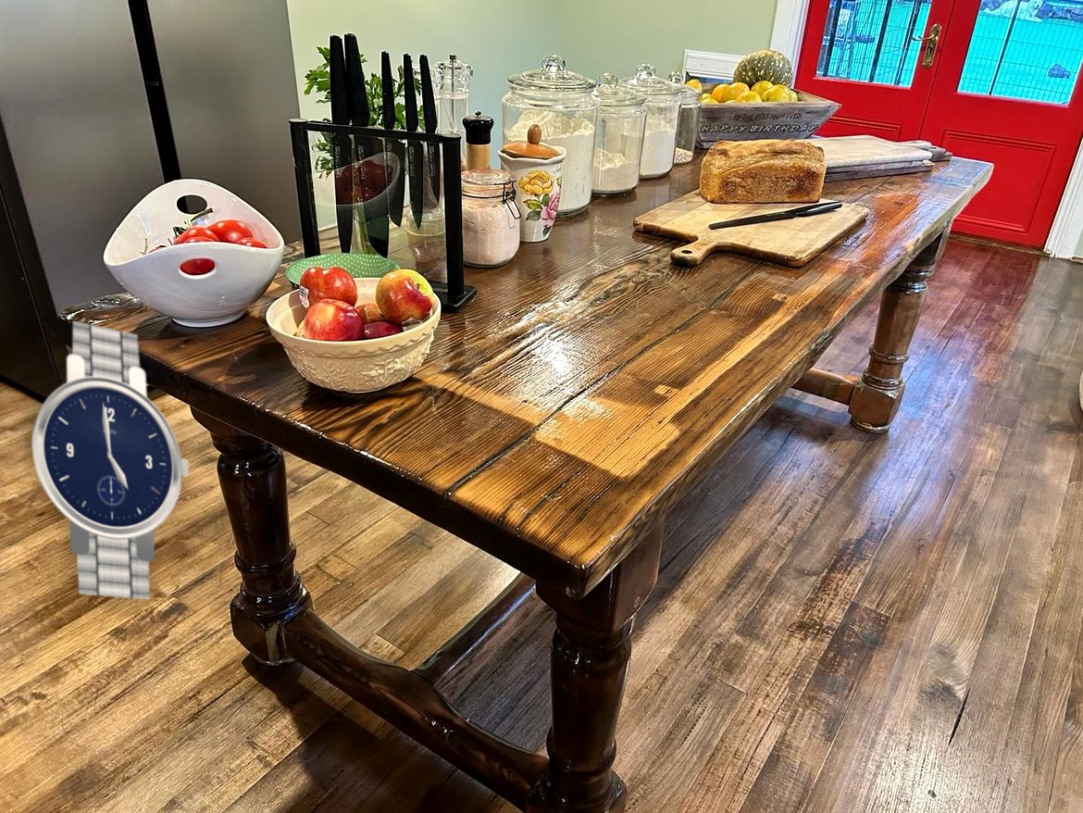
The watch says {"hour": 4, "minute": 59}
